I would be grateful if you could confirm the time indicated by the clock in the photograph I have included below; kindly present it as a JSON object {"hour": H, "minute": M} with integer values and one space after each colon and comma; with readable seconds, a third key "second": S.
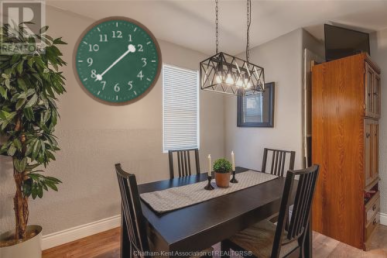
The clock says {"hour": 1, "minute": 38}
